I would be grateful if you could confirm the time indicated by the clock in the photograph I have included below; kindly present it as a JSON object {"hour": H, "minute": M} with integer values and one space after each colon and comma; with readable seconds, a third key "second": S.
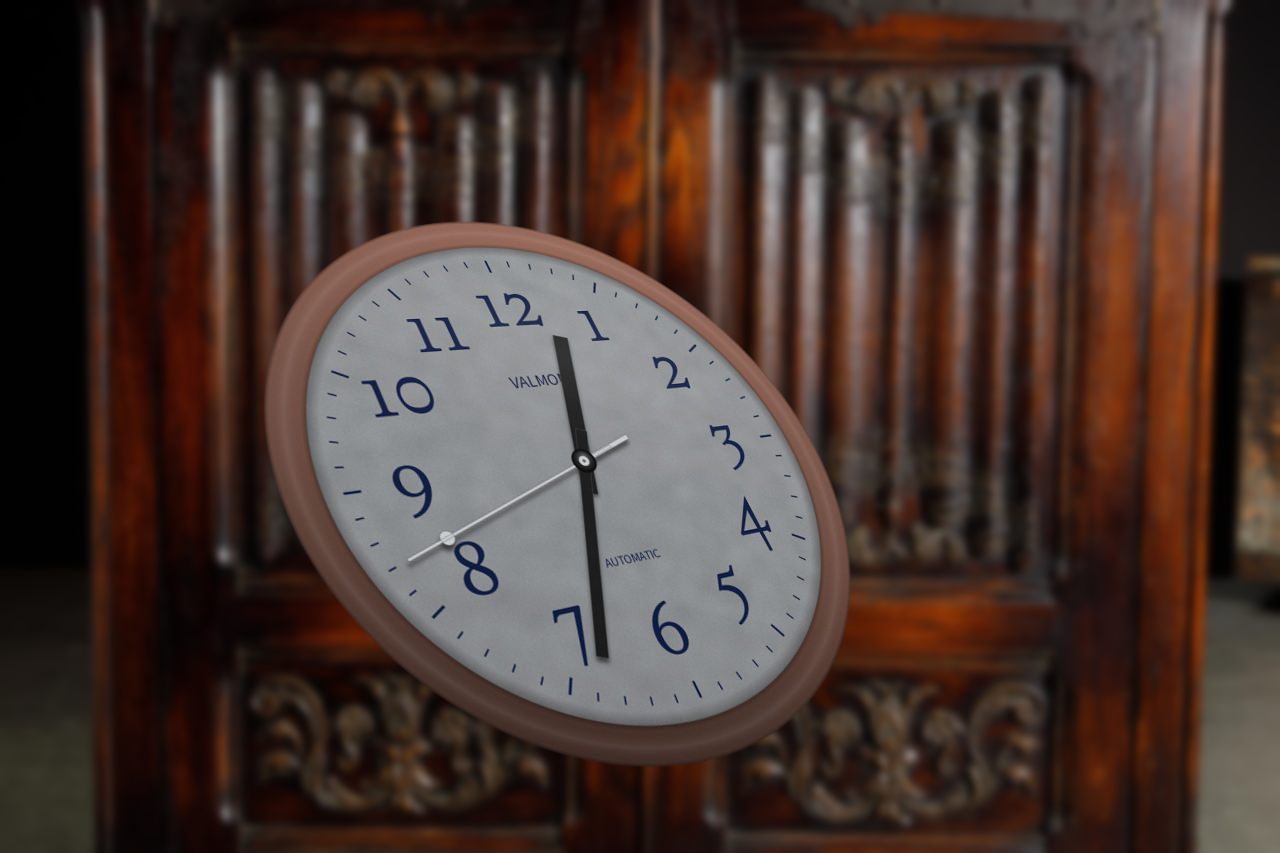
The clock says {"hour": 12, "minute": 33, "second": 42}
